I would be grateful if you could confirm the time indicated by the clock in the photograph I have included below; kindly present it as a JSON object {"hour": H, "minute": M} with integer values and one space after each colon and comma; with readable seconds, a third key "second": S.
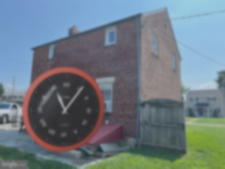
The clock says {"hour": 11, "minute": 6}
